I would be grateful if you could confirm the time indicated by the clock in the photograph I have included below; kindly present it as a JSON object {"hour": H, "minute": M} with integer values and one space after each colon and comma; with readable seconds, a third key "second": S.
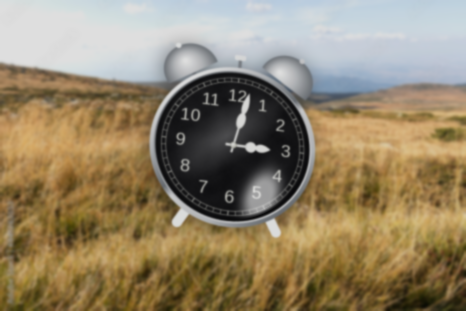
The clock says {"hour": 3, "minute": 2}
